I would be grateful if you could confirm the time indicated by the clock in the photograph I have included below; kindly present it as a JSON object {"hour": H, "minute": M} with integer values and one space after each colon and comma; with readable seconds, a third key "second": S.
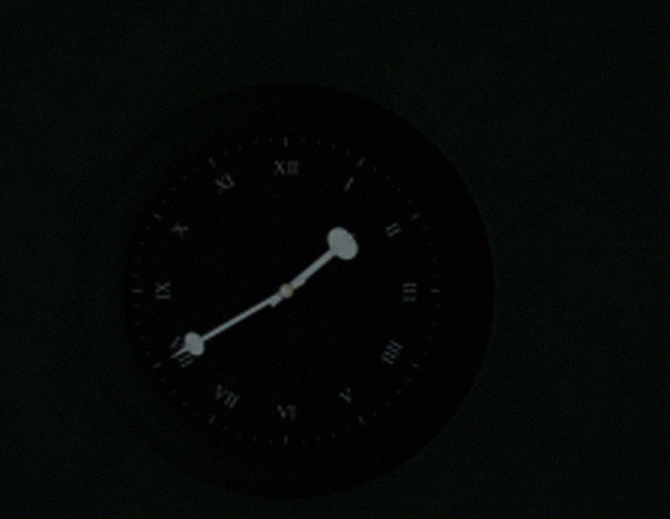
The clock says {"hour": 1, "minute": 40}
